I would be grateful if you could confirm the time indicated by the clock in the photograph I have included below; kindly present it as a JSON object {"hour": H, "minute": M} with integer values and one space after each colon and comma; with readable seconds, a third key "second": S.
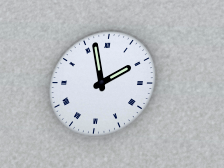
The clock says {"hour": 1, "minute": 57}
